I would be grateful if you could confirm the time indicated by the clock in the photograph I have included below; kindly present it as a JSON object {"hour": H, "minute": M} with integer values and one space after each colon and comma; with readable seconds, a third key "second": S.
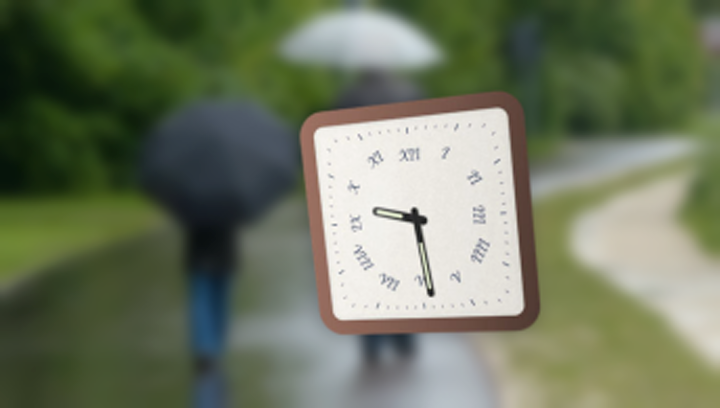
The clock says {"hour": 9, "minute": 29}
